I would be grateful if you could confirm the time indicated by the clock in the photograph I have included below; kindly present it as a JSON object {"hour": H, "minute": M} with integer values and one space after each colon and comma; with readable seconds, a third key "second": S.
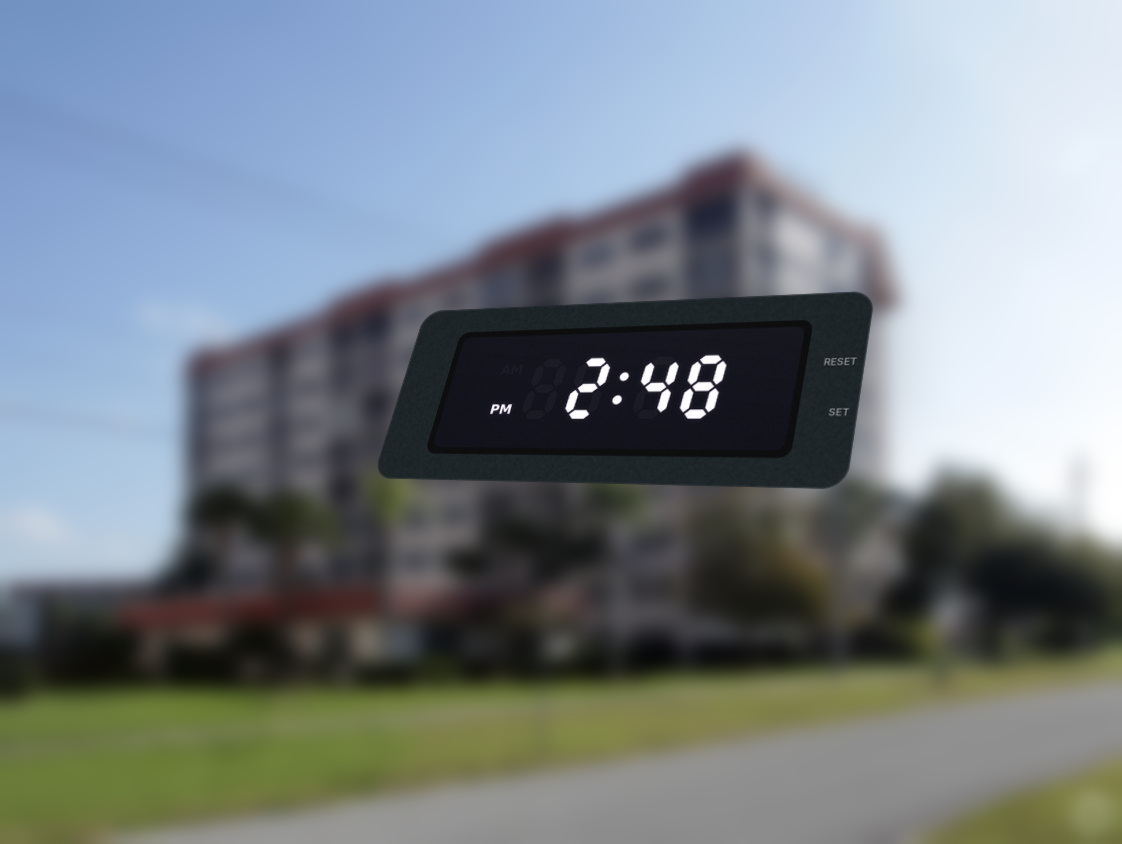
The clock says {"hour": 2, "minute": 48}
